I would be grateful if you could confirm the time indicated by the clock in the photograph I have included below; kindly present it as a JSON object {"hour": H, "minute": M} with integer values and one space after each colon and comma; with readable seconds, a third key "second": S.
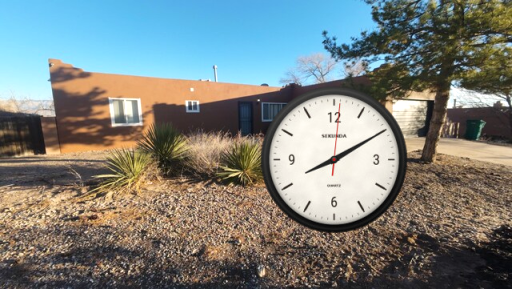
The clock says {"hour": 8, "minute": 10, "second": 1}
